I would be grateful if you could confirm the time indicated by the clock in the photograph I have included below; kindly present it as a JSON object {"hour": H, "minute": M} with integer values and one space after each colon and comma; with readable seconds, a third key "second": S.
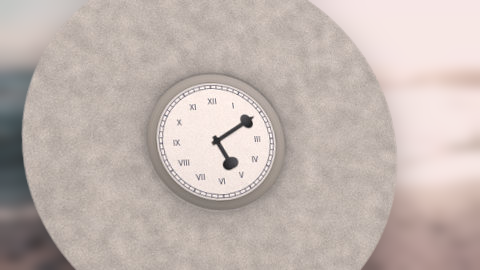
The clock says {"hour": 5, "minute": 10}
